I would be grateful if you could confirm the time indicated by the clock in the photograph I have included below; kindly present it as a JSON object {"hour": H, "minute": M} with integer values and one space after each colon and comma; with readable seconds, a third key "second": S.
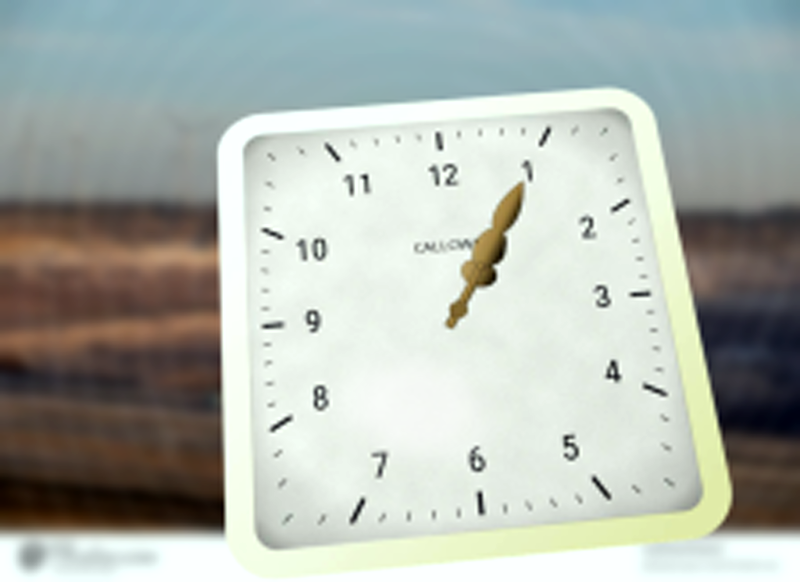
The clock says {"hour": 1, "minute": 5}
